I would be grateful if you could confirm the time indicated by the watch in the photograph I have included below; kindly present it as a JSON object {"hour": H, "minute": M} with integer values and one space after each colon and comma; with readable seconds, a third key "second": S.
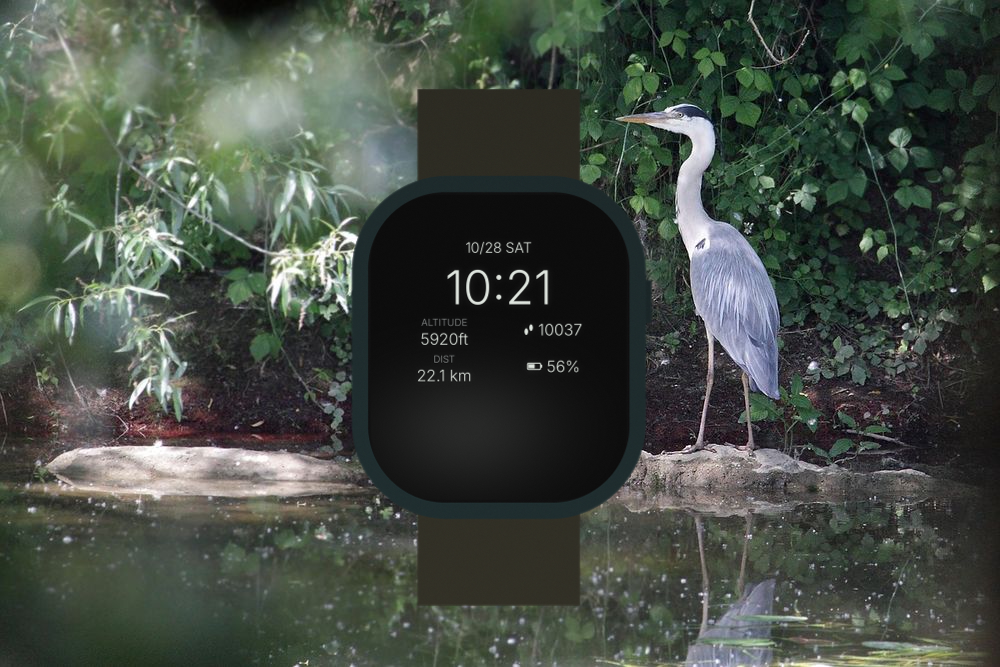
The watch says {"hour": 10, "minute": 21}
